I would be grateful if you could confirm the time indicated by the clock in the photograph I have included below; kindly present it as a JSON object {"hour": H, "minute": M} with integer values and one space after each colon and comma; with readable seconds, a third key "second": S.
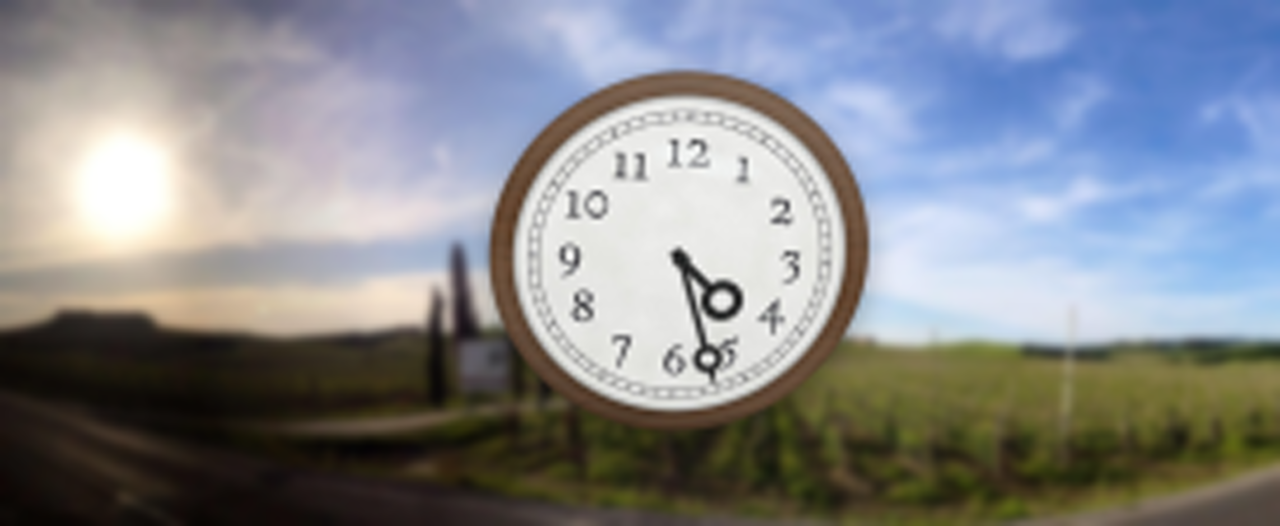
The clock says {"hour": 4, "minute": 27}
